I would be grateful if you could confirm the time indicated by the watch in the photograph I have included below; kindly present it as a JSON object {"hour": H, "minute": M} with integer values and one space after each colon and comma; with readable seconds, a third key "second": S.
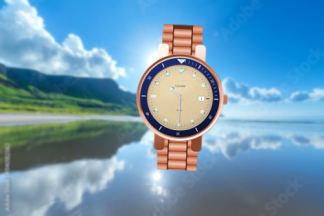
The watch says {"hour": 10, "minute": 30}
